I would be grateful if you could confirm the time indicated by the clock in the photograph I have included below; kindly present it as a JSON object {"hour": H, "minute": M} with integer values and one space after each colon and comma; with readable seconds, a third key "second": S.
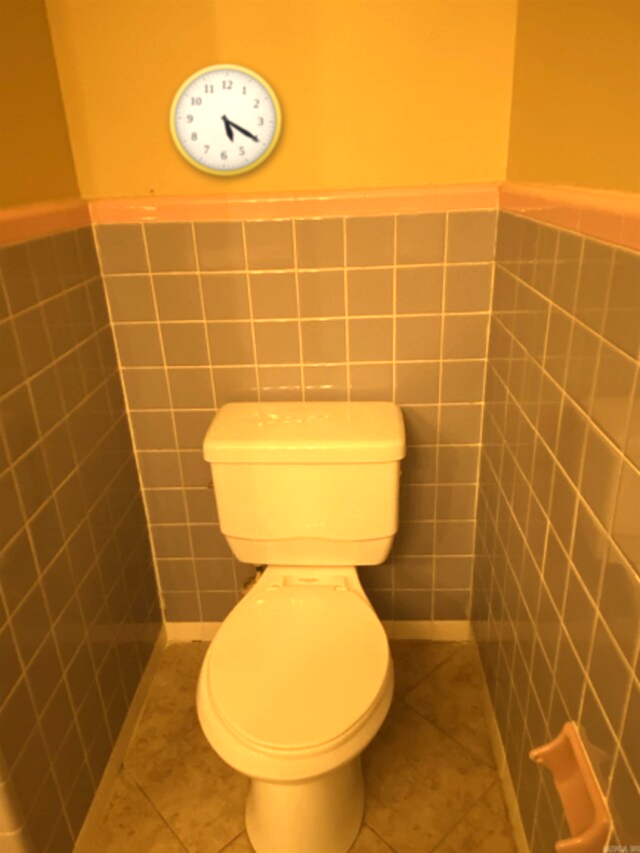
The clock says {"hour": 5, "minute": 20}
